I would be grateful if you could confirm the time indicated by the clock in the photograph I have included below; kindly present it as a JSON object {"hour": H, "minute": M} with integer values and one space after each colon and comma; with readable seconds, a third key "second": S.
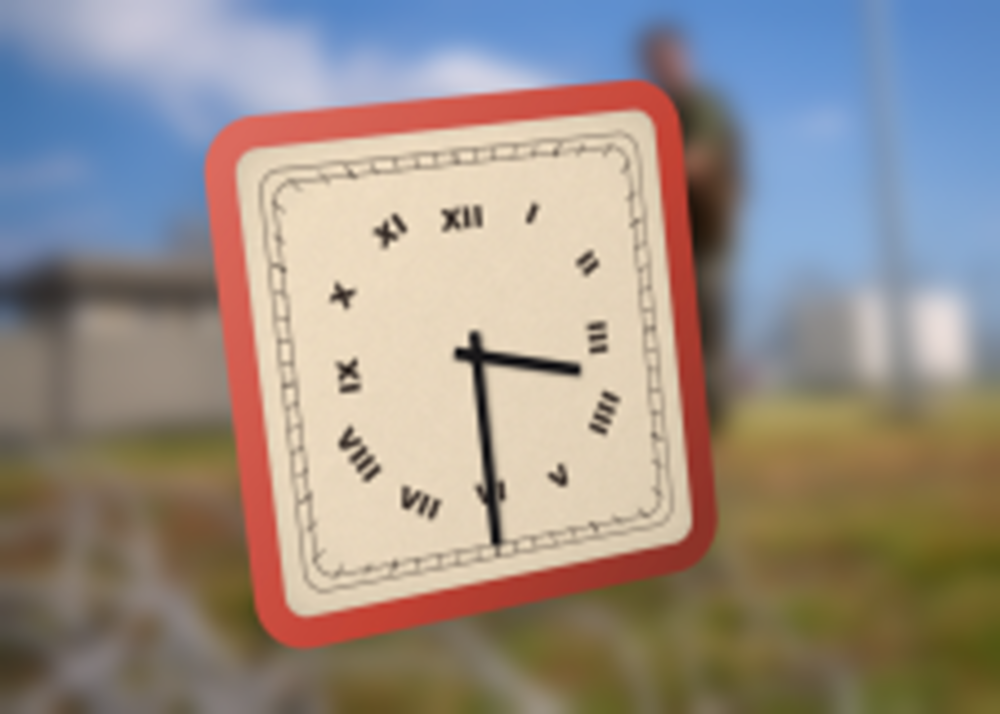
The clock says {"hour": 3, "minute": 30}
